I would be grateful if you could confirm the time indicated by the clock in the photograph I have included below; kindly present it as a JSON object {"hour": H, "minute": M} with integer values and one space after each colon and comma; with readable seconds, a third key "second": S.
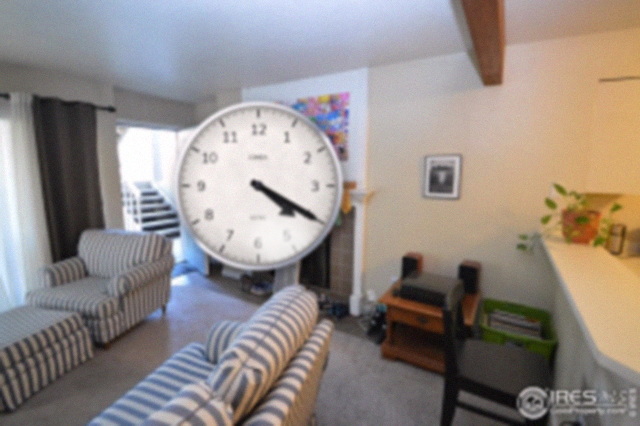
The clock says {"hour": 4, "minute": 20}
